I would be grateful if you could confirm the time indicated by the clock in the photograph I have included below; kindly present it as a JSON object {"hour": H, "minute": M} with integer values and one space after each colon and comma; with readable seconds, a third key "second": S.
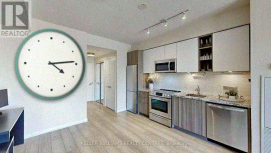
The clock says {"hour": 4, "minute": 14}
